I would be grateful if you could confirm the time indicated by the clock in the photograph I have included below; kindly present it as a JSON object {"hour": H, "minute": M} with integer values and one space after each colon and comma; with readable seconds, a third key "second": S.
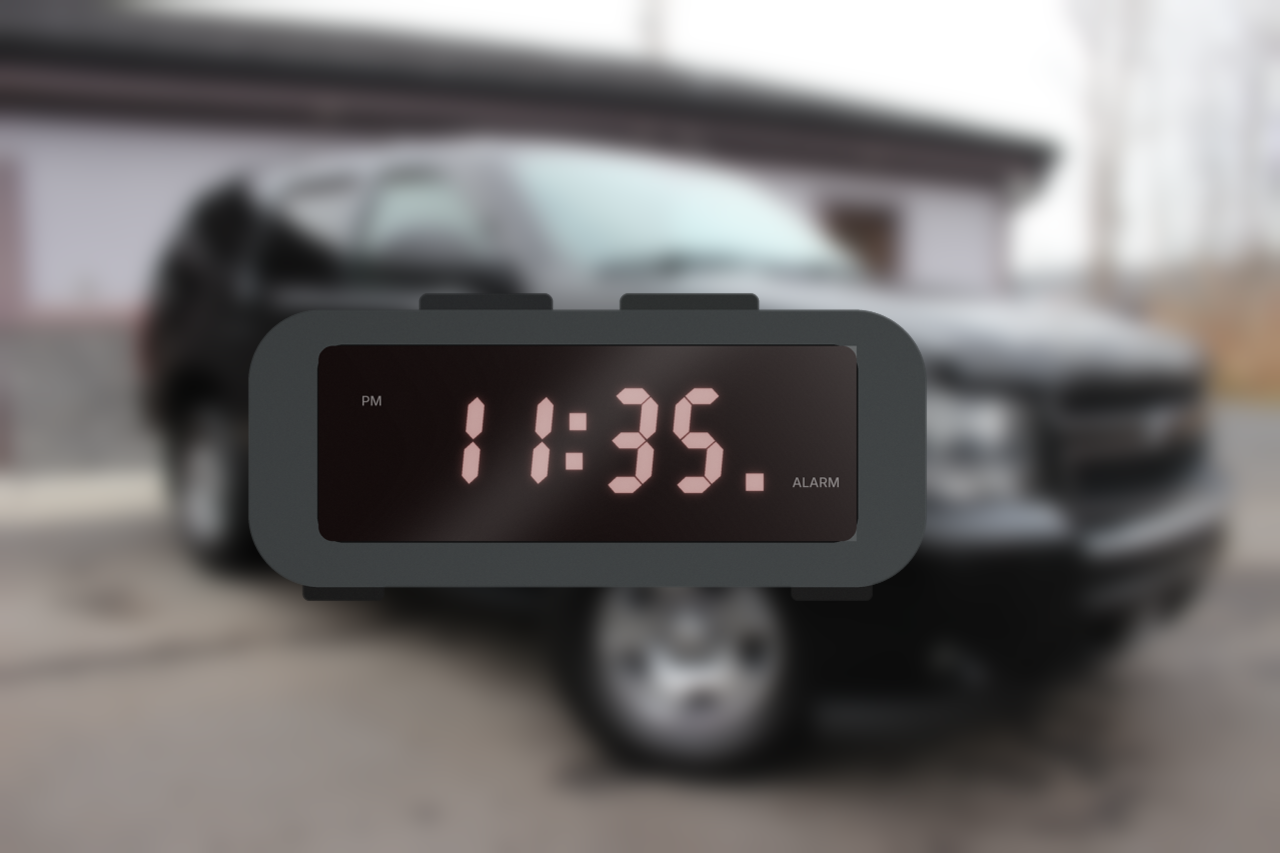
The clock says {"hour": 11, "minute": 35}
